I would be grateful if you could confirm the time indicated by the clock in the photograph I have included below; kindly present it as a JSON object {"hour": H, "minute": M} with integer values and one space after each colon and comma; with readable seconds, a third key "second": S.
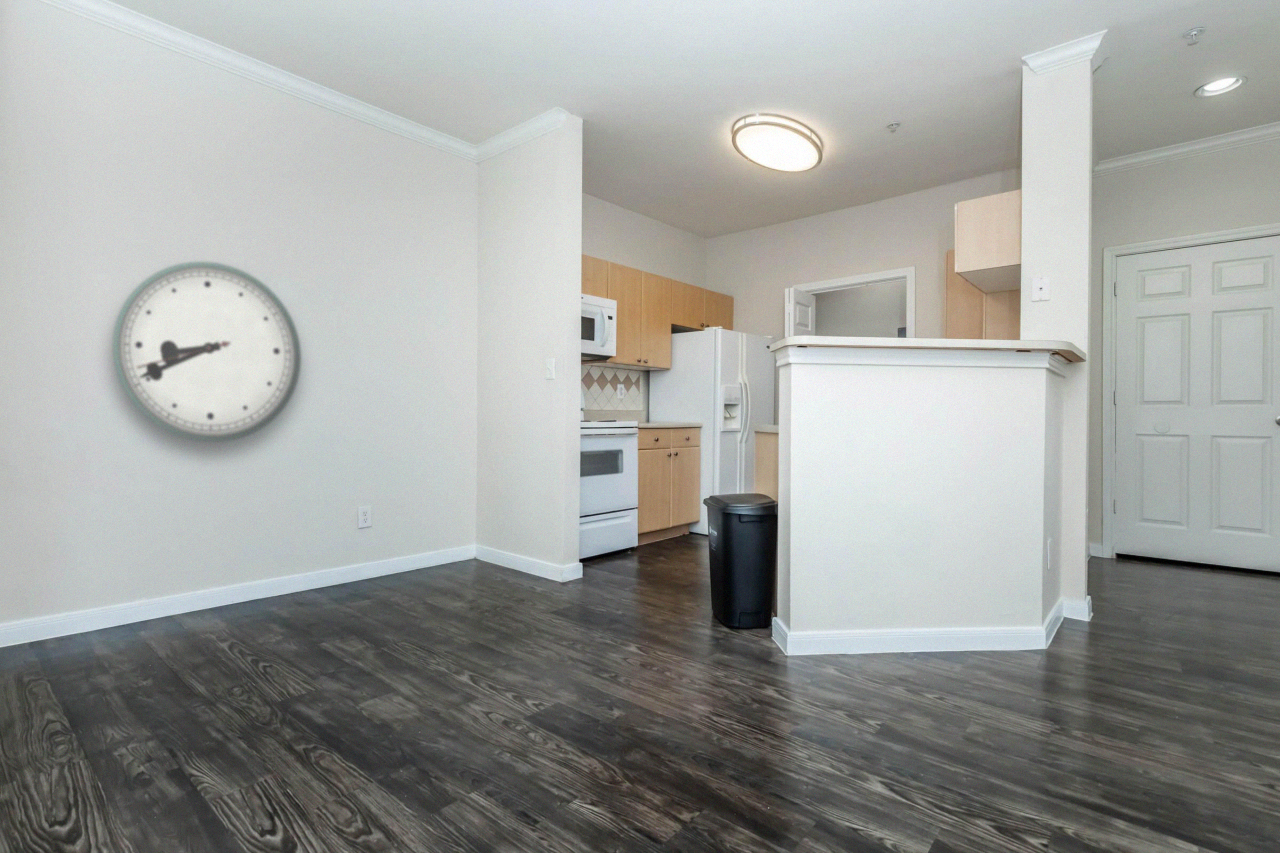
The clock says {"hour": 8, "minute": 40, "second": 42}
